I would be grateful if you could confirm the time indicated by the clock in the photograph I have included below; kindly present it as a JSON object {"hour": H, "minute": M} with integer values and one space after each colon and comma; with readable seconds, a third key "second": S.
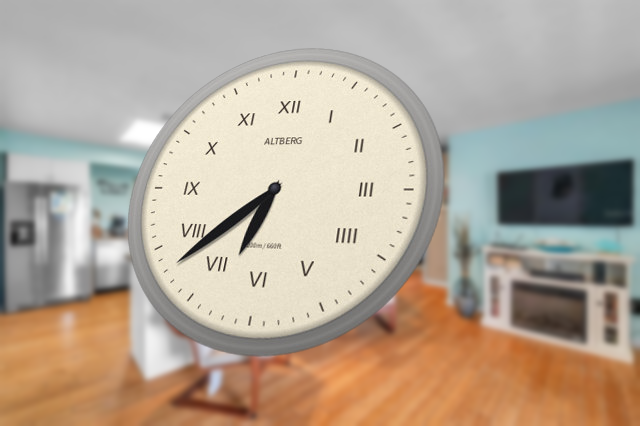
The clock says {"hour": 6, "minute": 38}
